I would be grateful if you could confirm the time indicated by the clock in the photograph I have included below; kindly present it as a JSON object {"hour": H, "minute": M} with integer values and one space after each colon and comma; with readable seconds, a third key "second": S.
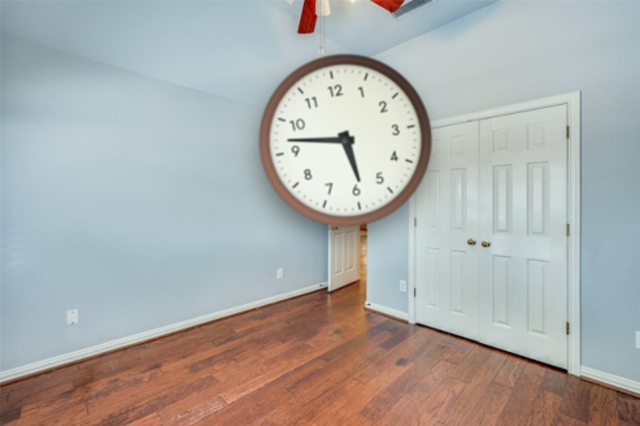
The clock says {"hour": 5, "minute": 47}
